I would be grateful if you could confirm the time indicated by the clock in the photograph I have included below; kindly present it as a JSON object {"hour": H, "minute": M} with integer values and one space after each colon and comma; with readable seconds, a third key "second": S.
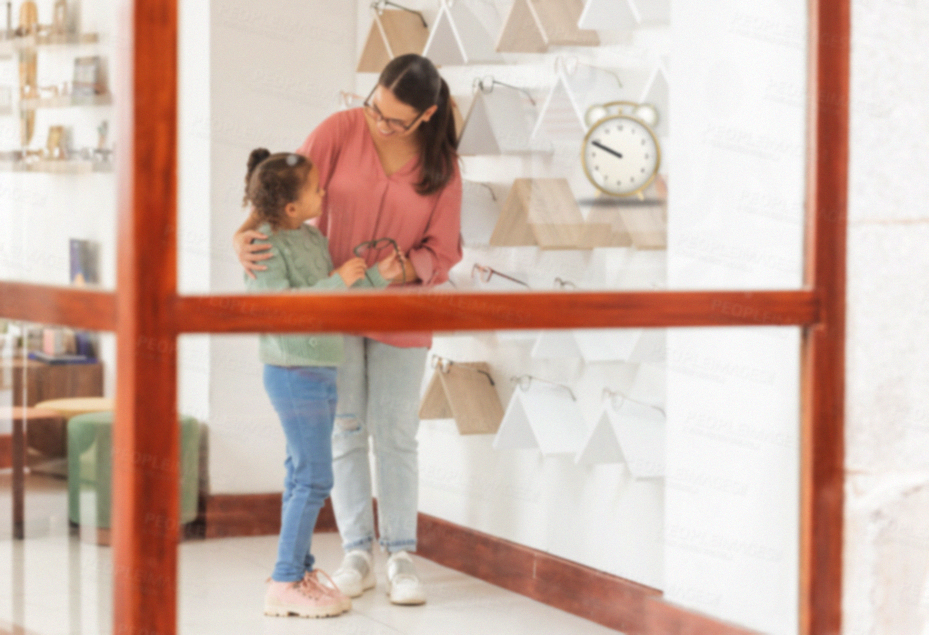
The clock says {"hour": 9, "minute": 49}
